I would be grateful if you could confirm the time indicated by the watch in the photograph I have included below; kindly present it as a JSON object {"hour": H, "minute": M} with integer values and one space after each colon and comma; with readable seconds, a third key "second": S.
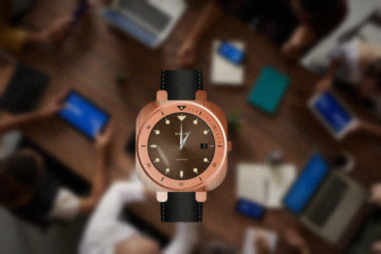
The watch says {"hour": 1, "minute": 0}
